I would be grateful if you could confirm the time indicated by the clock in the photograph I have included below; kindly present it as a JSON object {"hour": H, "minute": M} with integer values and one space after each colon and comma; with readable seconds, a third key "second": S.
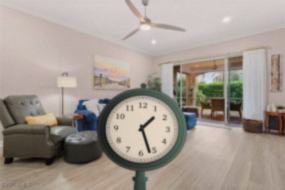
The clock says {"hour": 1, "minute": 27}
